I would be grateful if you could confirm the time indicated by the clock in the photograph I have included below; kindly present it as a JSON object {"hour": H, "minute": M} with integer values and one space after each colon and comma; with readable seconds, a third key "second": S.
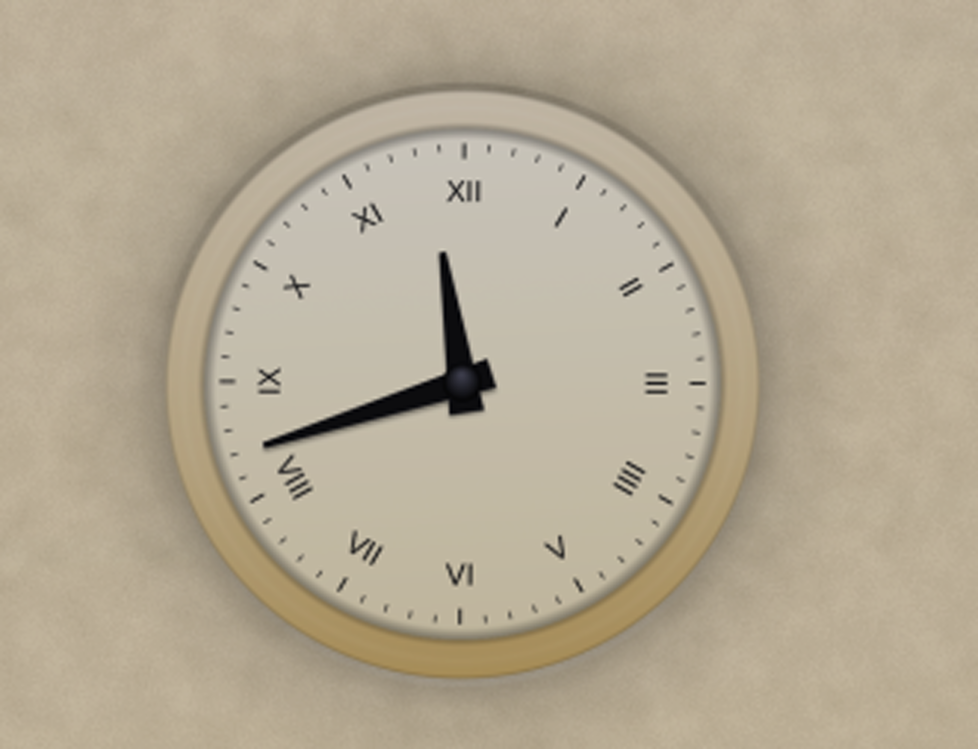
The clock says {"hour": 11, "minute": 42}
